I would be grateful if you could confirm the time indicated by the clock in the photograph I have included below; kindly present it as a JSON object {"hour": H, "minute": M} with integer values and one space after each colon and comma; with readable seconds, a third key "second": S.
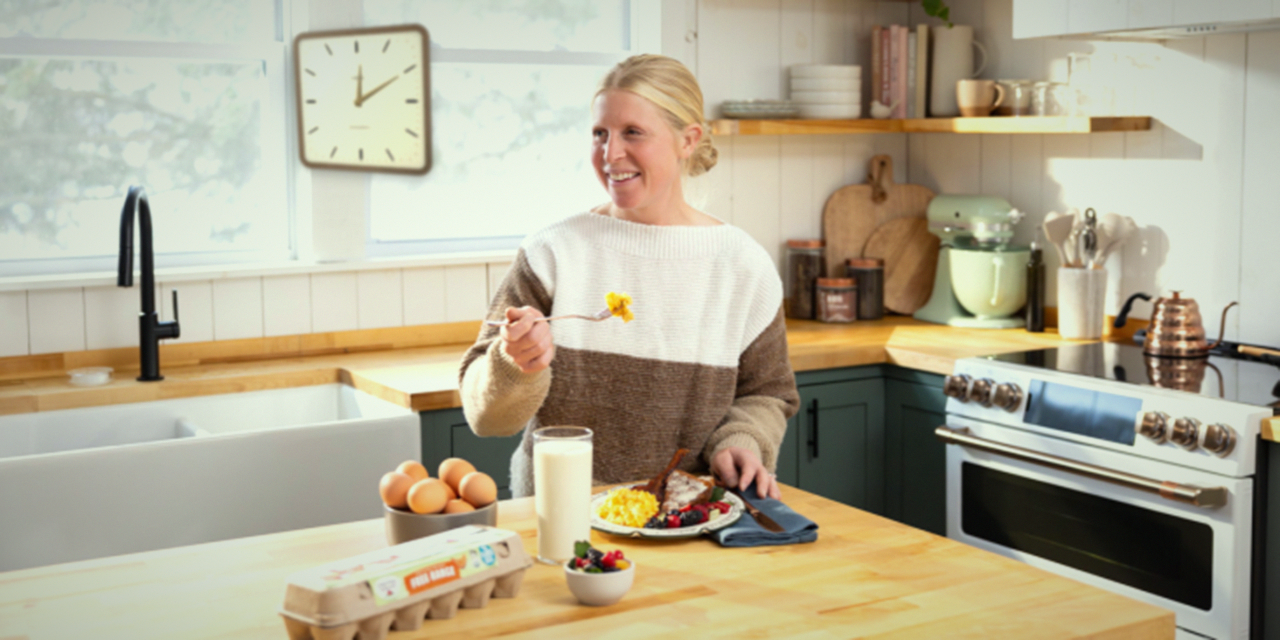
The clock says {"hour": 12, "minute": 10}
